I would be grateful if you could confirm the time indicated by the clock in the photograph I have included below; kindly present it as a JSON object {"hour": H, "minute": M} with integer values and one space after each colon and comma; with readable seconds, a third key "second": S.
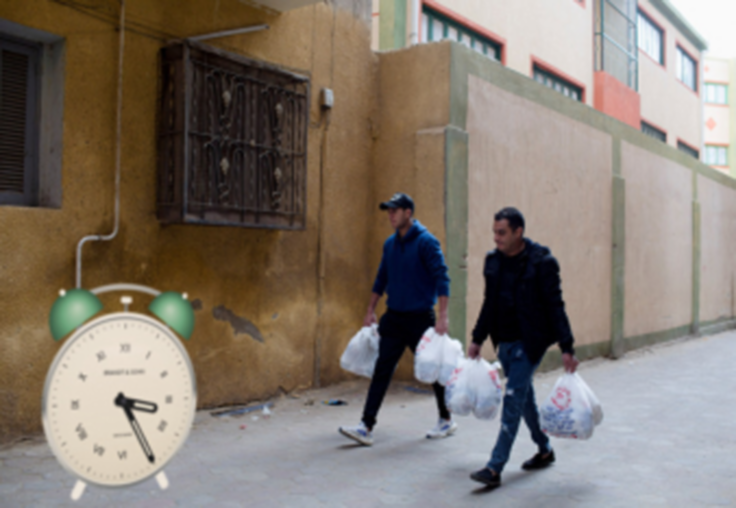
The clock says {"hour": 3, "minute": 25}
